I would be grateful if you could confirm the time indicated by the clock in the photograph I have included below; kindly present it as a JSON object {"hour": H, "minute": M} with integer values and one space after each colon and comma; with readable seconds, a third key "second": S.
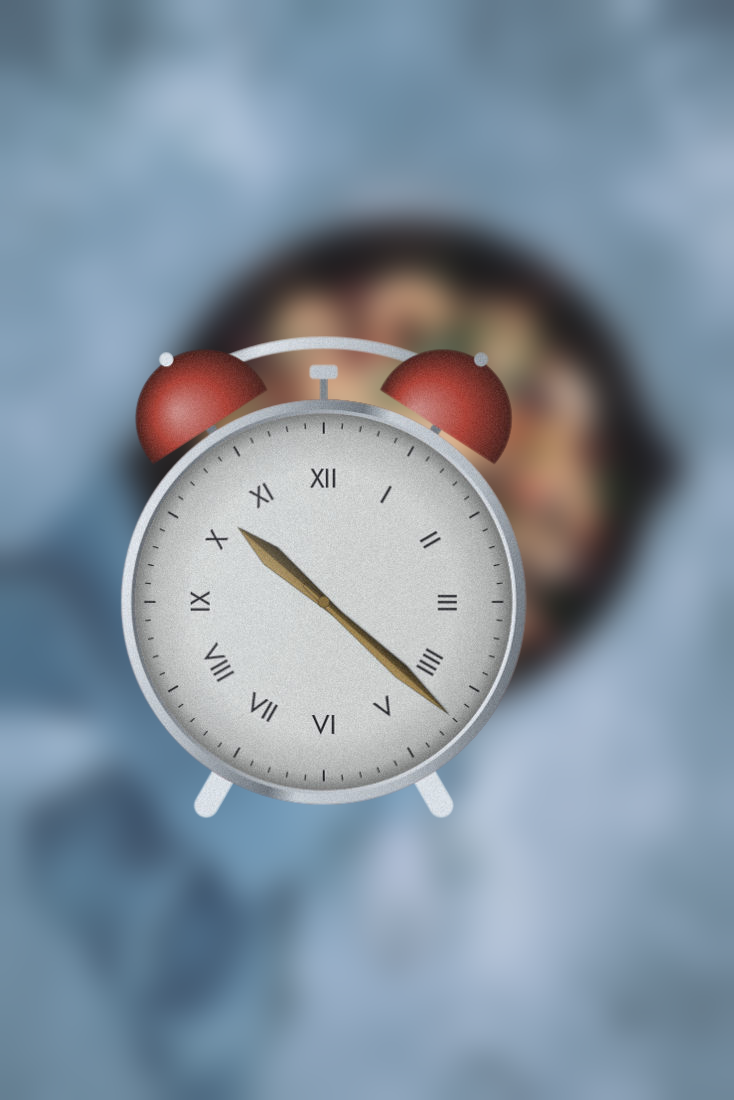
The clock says {"hour": 10, "minute": 22}
